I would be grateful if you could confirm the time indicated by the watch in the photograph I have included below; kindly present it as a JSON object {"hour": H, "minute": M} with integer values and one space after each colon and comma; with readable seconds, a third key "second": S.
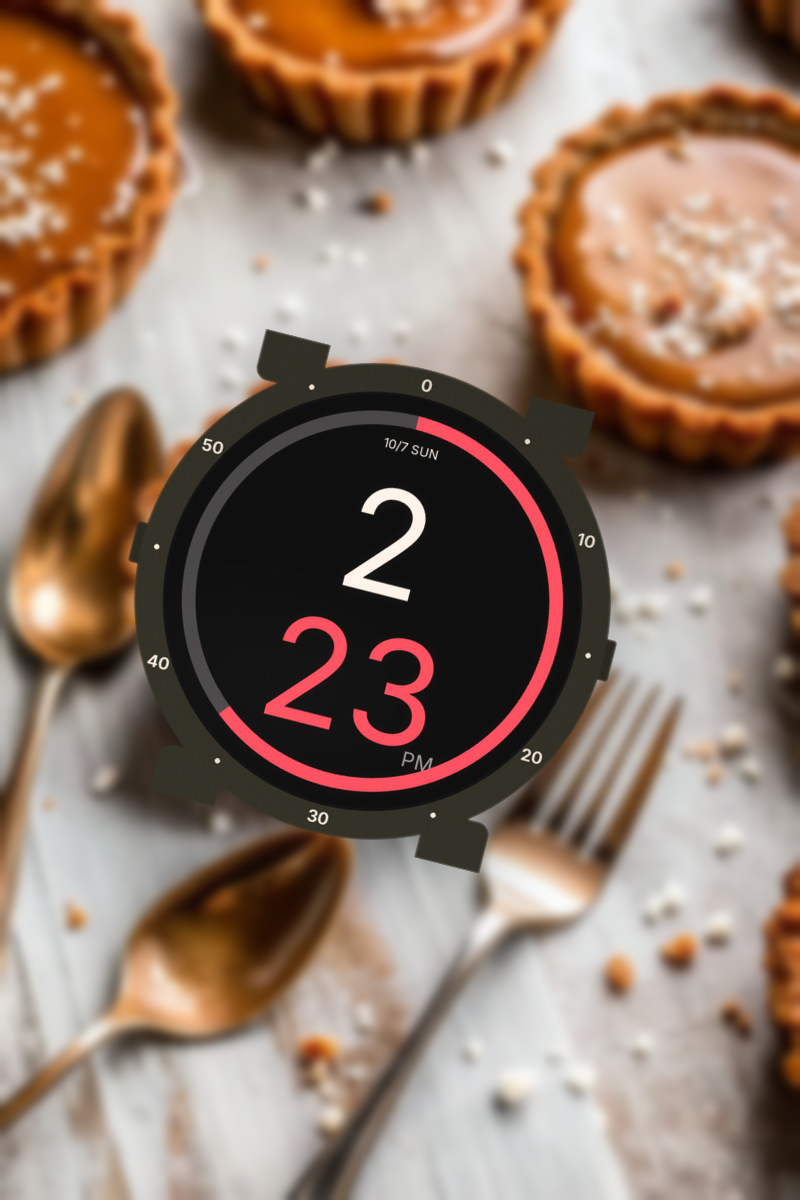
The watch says {"hour": 2, "minute": 23}
